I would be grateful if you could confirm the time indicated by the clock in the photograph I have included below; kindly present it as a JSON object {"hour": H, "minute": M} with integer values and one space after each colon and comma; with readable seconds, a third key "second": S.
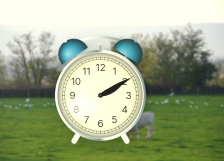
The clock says {"hour": 2, "minute": 10}
